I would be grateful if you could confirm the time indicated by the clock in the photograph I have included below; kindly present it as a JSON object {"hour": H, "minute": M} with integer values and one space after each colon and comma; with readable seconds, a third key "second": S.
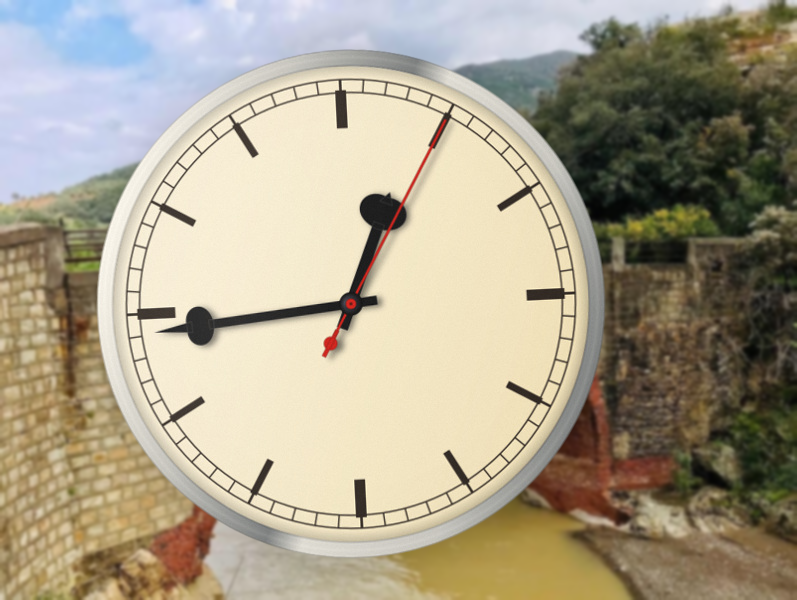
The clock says {"hour": 12, "minute": 44, "second": 5}
